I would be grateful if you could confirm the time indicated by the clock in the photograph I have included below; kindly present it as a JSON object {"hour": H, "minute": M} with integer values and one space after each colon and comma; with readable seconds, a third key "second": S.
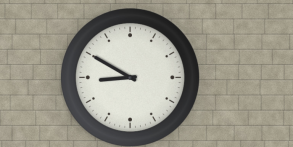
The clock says {"hour": 8, "minute": 50}
